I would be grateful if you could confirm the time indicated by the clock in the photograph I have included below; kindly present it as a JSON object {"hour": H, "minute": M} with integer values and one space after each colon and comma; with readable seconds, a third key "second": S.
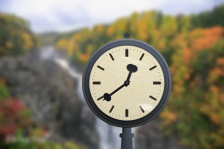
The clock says {"hour": 12, "minute": 39}
